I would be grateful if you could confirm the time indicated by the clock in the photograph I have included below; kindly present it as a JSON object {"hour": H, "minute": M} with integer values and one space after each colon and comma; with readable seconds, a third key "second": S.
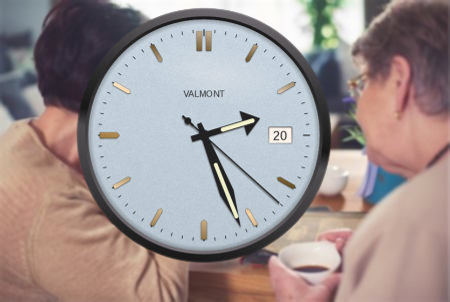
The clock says {"hour": 2, "minute": 26, "second": 22}
